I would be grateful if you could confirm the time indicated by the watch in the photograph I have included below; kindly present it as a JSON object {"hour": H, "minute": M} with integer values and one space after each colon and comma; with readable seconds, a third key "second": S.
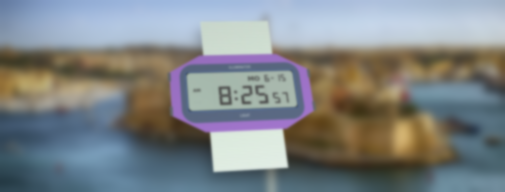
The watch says {"hour": 8, "minute": 25}
